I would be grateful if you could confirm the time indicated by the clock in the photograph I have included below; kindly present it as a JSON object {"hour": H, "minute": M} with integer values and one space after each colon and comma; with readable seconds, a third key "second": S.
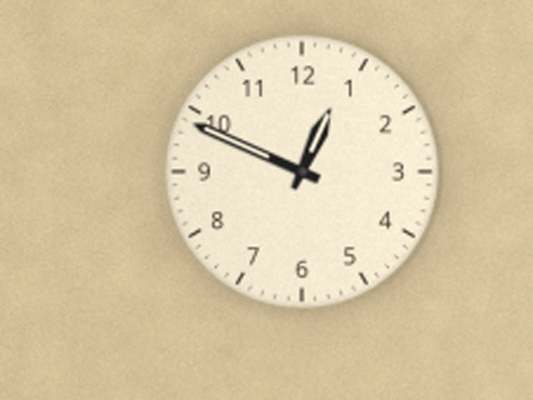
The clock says {"hour": 12, "minute": 49}
